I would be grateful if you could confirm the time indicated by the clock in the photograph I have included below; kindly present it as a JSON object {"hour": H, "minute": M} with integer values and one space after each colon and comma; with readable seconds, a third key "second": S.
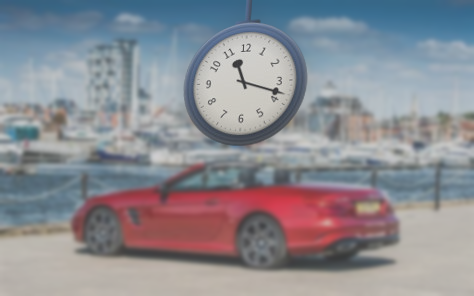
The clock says {"hour": 11, "minute": 18}
